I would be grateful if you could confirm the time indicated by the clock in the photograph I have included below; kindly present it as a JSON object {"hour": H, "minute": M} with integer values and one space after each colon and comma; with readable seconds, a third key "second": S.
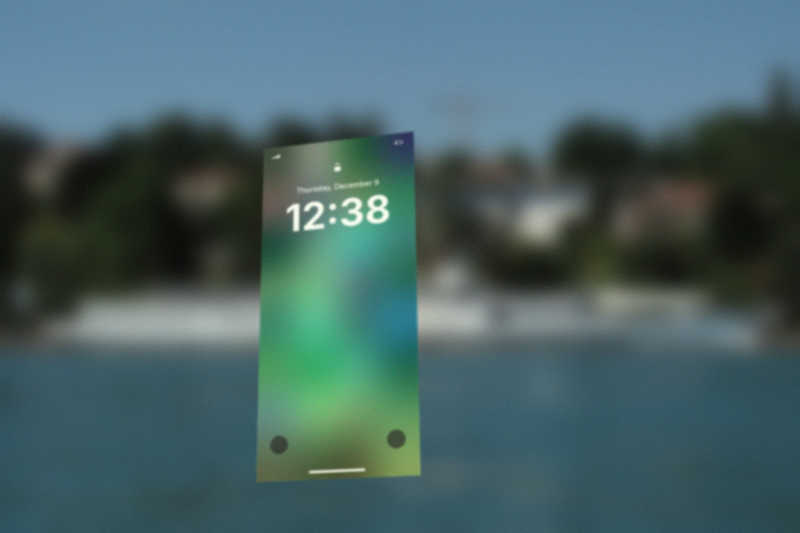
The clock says {"hour": 12, "minute": 38}
